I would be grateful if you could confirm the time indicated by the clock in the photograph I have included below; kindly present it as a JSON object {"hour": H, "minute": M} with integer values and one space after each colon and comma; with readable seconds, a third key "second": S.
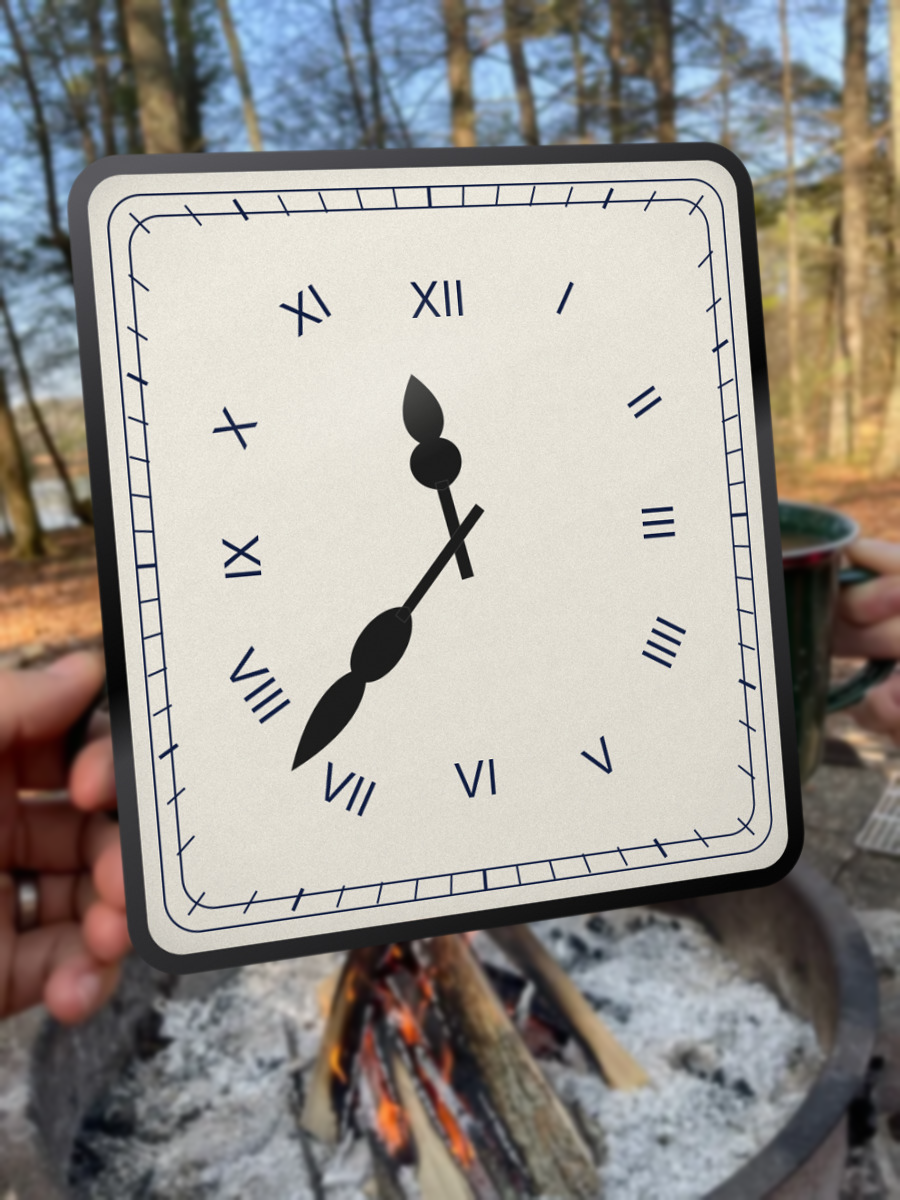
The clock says {"hour": 11, "minute": 37}
